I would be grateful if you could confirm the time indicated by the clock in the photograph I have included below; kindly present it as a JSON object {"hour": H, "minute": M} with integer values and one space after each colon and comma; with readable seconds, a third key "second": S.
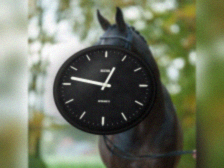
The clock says {"hour": 12, "minute": 47}
